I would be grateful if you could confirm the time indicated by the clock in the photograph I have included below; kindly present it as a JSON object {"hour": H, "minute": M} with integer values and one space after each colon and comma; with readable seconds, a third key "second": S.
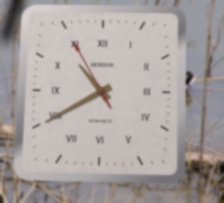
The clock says {"hour": 10, "minute": 39, "second": 55}
